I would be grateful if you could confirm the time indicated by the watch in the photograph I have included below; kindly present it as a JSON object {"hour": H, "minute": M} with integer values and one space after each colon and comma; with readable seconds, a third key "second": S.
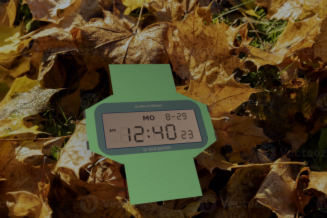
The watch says {"hour": 12, "minute": 40}
